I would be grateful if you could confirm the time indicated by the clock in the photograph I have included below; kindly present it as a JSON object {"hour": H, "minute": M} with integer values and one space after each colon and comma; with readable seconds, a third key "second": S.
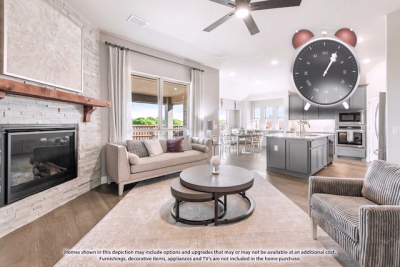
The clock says {"hour": 1, "minute": 5}
